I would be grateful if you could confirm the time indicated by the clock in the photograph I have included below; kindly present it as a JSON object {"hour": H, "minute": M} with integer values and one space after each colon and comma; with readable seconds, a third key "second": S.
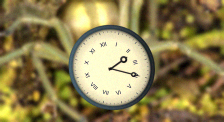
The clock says {"hour": 2, "minute": 20}
